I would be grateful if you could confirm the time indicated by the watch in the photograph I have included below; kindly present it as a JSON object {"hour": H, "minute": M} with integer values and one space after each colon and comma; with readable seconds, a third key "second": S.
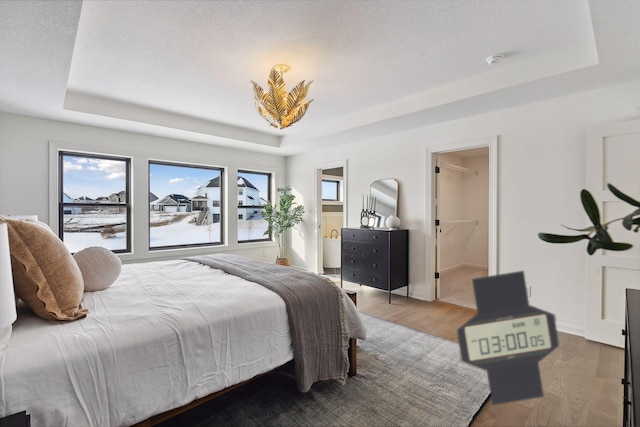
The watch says {"hour": 3, "minute": 0, "second": 5}
